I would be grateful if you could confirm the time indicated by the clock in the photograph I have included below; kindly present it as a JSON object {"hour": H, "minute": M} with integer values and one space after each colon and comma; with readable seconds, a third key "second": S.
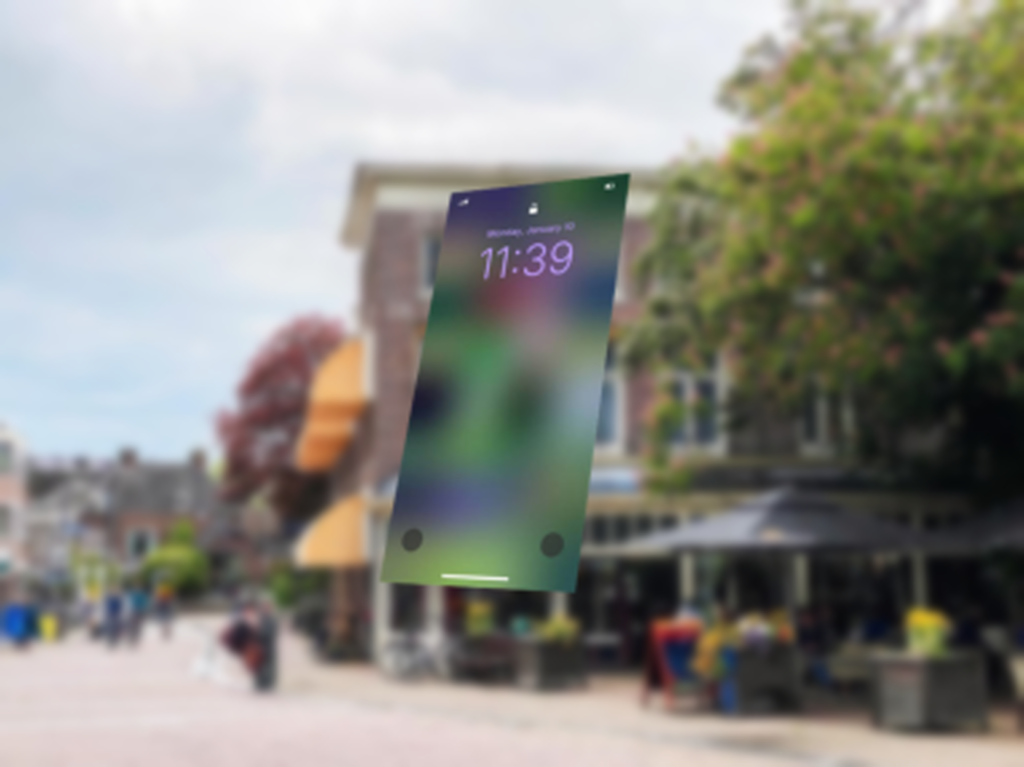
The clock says {"hour": 11, "minute": 39}
